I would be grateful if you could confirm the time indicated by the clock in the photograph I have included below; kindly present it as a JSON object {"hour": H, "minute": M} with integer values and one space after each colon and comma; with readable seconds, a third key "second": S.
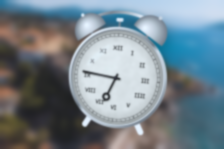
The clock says {"hour": 6, "minute": 46}
